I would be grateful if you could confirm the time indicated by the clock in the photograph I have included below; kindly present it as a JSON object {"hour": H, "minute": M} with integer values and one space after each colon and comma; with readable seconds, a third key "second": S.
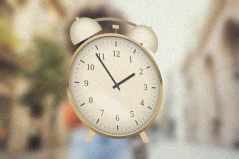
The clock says {"hour": 1, "minute": 54}
